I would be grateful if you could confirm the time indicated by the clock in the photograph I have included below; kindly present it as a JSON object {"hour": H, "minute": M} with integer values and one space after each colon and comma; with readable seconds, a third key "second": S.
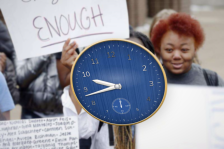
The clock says {"hour": 9, "minute": 43}
